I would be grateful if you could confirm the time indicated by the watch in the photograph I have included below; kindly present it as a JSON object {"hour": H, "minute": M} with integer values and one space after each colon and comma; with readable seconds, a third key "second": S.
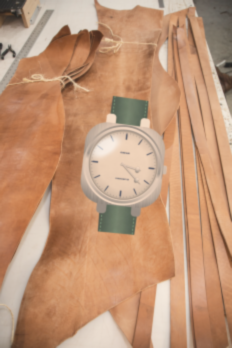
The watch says {"hour": 3, "minute": 22}
